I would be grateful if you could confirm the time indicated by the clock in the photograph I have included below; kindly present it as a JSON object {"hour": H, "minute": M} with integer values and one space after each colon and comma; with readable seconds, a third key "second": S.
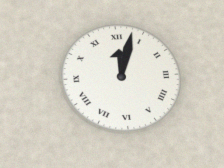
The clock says {"hour": 12, "minute": 3}
